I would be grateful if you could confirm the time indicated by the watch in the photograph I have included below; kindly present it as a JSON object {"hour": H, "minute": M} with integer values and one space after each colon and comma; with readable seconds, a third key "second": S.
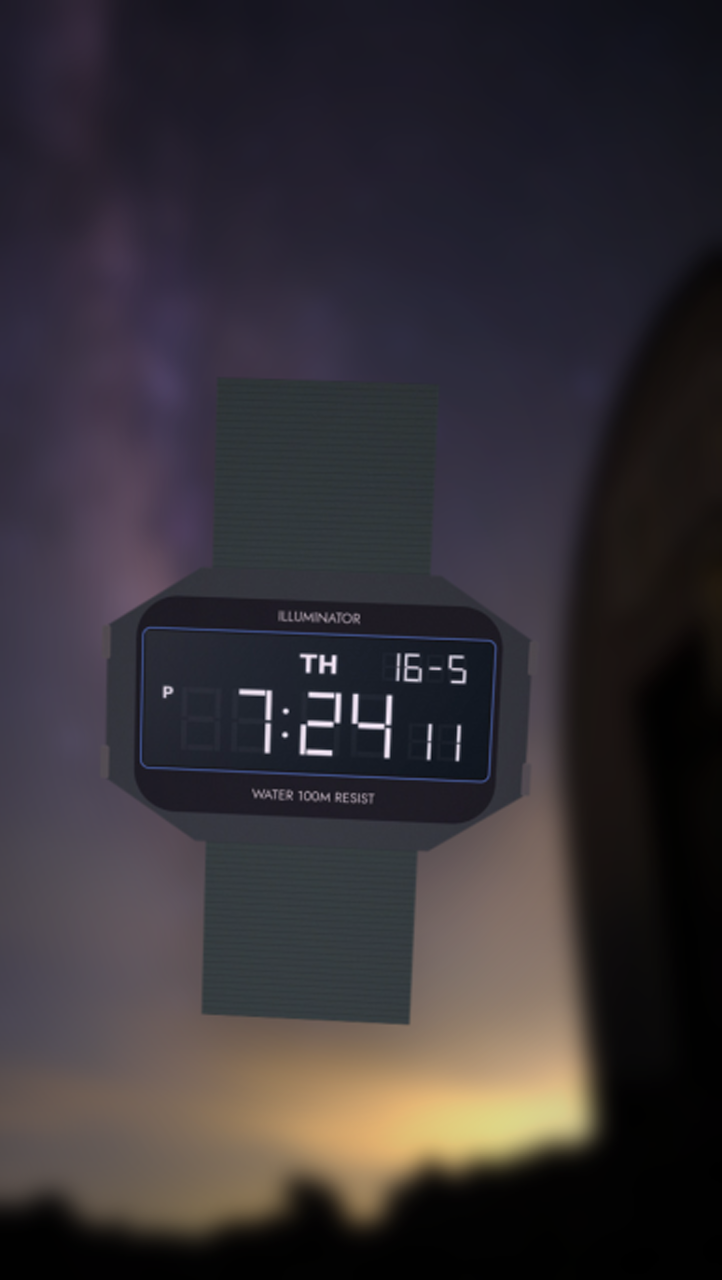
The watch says {"hour": 7, "minute": 24, "second": 11}
